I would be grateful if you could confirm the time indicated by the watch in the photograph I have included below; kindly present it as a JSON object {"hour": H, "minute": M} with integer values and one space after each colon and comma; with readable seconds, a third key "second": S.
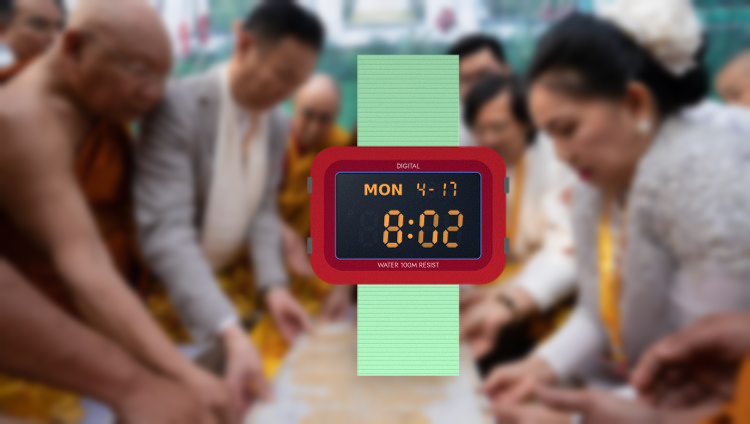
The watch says {"hour": 8, "minute": 2}
